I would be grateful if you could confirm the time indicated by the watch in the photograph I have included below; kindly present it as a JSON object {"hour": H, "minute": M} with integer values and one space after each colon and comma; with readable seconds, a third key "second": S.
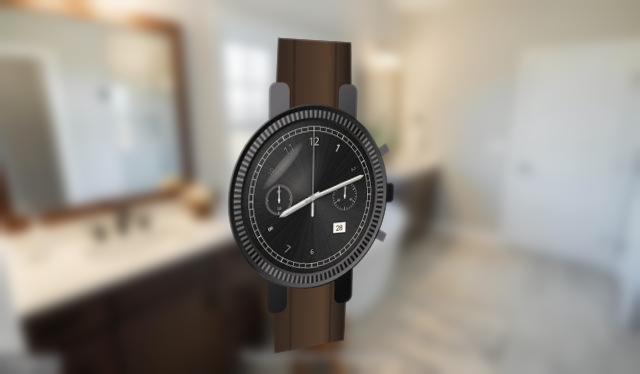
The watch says {"hour": 8, "minute": 12}
